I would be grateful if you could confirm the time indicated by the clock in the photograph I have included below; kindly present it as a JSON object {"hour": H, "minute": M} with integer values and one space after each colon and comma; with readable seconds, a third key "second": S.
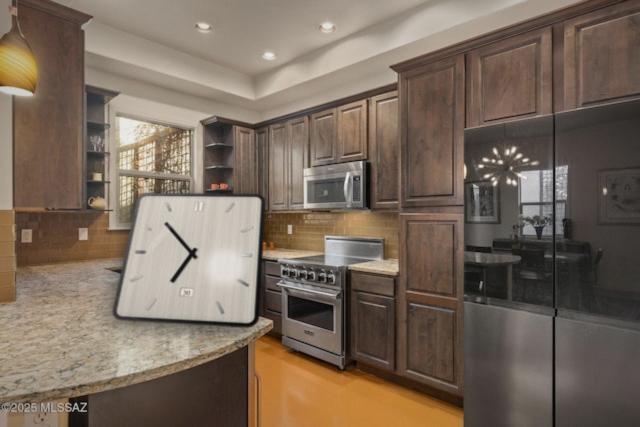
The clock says {"hour": 6, "minute": 53}
